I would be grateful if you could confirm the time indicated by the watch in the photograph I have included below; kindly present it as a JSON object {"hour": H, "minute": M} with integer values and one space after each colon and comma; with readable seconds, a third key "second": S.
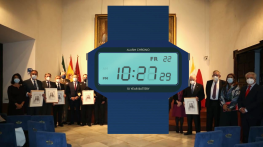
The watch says {"hour": 10, "minute": 27, "second": 29}
